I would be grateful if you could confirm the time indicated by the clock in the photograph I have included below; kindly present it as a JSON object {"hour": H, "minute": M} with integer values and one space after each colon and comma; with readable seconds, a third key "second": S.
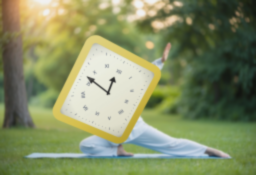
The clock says {"hour": 11, "minute": 47}
